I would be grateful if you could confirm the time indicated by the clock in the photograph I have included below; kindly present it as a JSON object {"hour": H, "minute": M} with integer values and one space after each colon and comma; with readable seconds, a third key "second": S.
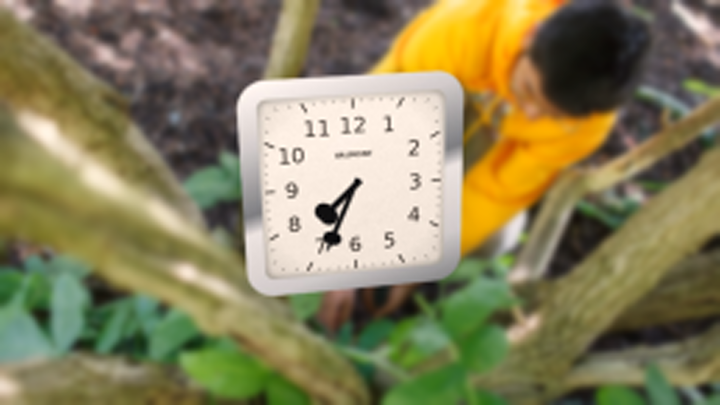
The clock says {"hour": 7, "minute": 34}
